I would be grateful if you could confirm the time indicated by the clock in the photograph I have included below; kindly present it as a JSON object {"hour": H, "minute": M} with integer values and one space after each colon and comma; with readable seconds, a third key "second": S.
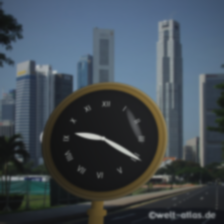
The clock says {"hour": 9, "minute": 20}
